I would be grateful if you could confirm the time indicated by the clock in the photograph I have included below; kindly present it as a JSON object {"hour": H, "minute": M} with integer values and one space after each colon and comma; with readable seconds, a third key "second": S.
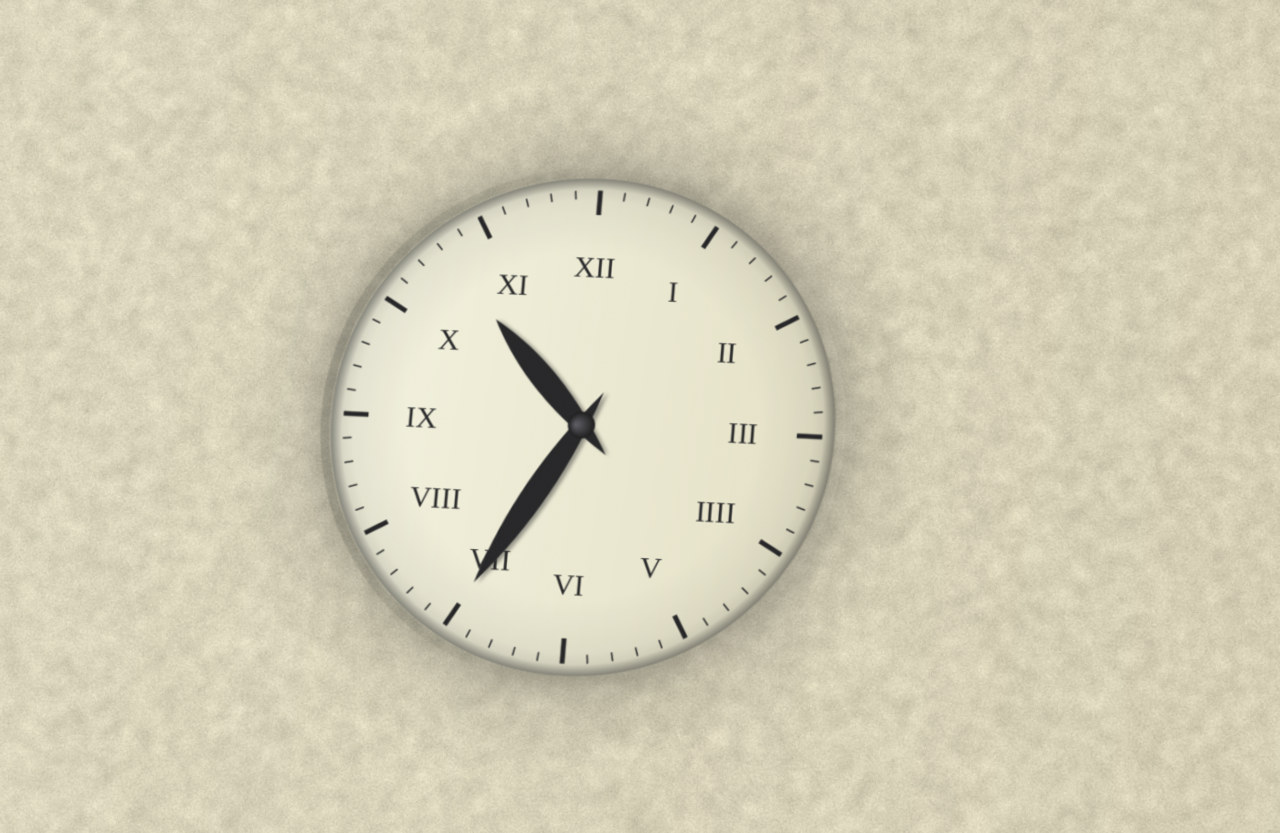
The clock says {"hour": 10, "minute": 35}
